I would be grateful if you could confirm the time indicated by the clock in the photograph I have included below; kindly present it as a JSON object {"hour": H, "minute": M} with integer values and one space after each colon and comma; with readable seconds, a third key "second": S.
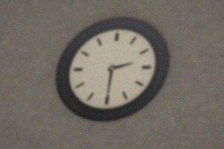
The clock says {"hour": 2, "minute": 30}
